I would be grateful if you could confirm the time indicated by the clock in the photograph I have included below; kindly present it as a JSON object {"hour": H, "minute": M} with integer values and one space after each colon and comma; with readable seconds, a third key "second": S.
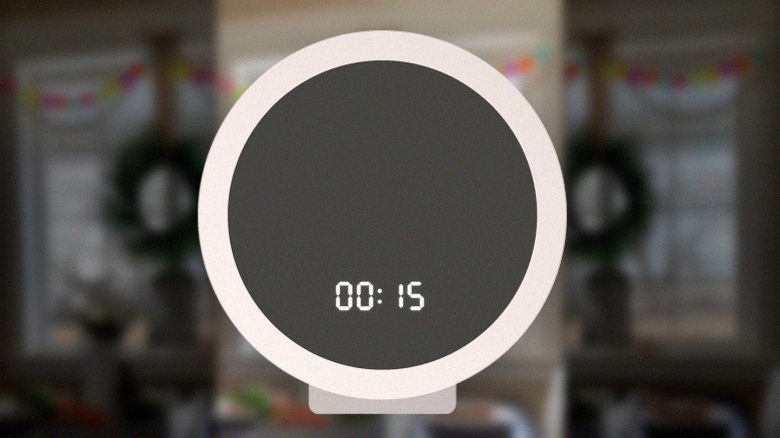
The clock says {"hour": 0, "minute": 15}
